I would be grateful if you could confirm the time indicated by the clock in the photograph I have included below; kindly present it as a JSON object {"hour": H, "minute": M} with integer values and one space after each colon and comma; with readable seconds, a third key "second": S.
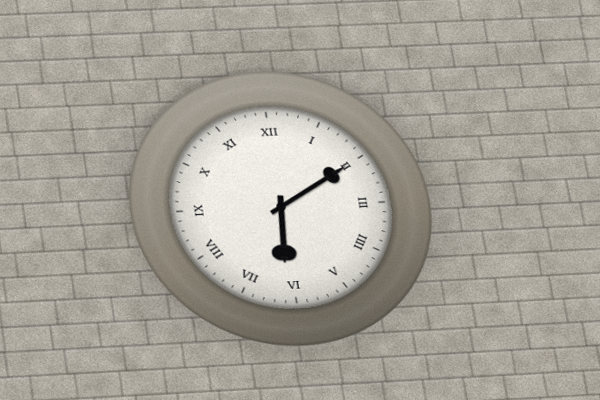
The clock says {"hour": 6, "minute": 10}
